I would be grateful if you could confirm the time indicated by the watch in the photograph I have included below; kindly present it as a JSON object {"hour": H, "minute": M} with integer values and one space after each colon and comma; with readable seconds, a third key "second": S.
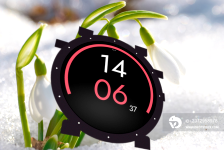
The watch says {"hour": 14, "minute": 6, "second": 37}
